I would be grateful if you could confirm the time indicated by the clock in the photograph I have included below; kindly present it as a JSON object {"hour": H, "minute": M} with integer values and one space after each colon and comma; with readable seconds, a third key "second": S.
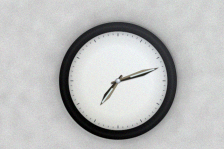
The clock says {"hour": 7, "minute": 12}
